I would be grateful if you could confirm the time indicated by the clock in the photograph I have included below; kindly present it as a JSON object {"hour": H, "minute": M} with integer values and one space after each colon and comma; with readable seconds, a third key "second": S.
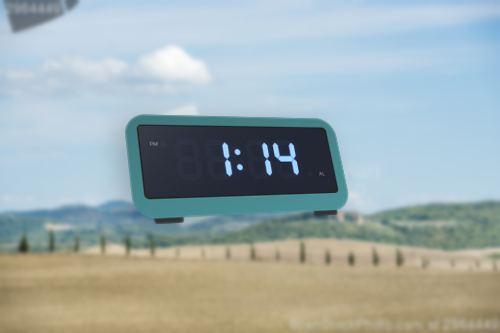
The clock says {"hour": 1, "minute": 14}
